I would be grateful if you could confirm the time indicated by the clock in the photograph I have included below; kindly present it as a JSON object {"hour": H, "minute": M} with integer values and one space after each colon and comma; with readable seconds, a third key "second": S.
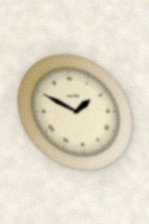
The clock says {"hour": 1, "minute": 50}
